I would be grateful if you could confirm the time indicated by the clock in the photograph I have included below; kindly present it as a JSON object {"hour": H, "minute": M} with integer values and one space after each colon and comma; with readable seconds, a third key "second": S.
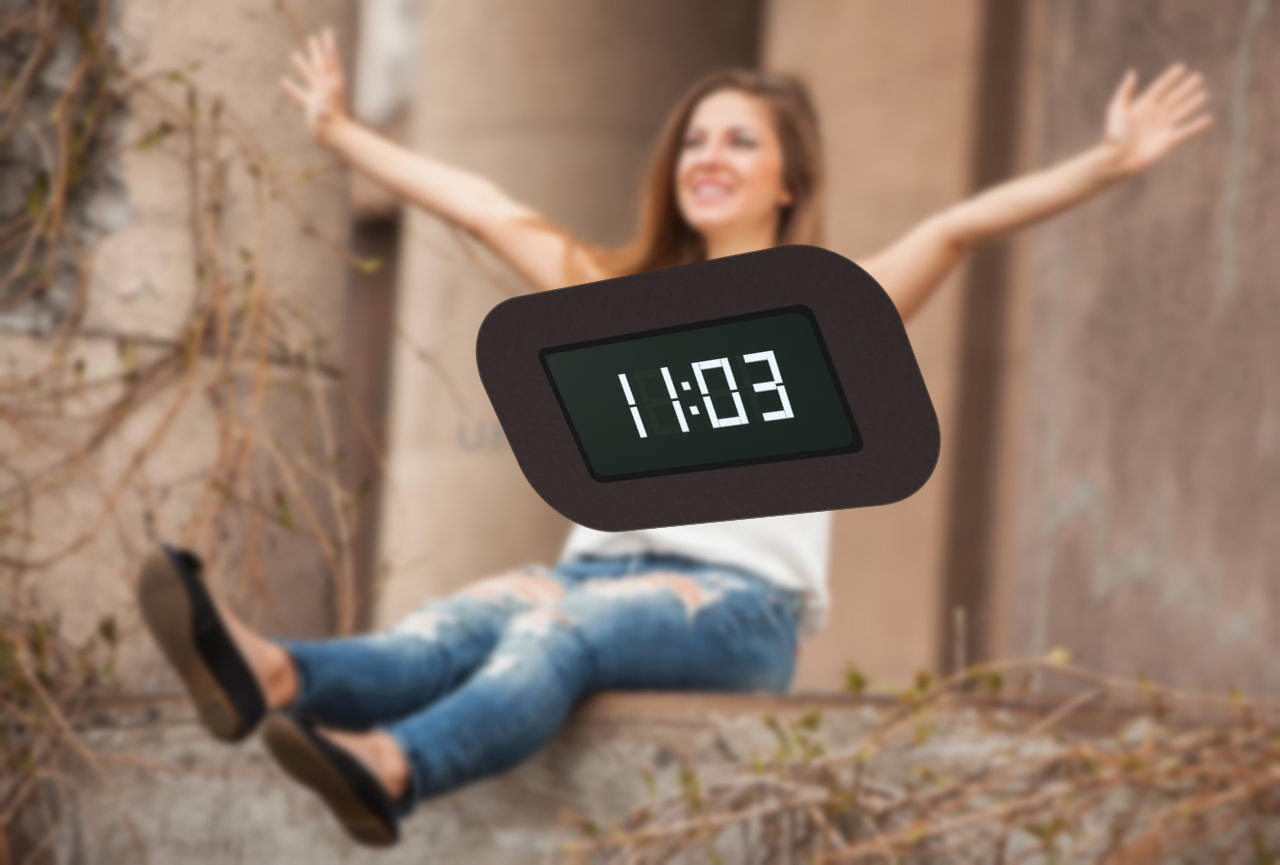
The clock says {"hour": 11, "minute": 3}
